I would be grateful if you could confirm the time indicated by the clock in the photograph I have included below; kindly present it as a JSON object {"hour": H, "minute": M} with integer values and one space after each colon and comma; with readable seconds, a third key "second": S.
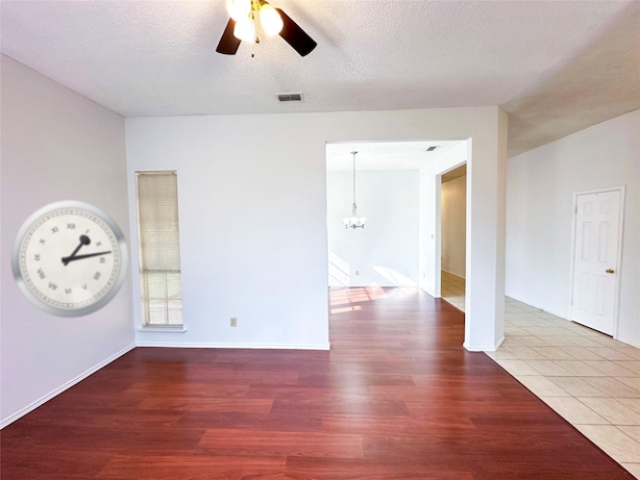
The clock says {"hour": 1, "minute": 13}
